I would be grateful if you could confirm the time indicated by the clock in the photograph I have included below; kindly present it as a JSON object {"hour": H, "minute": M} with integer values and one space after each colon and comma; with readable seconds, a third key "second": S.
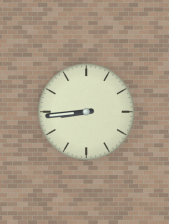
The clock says {"hour": 8, "minute": 44}
